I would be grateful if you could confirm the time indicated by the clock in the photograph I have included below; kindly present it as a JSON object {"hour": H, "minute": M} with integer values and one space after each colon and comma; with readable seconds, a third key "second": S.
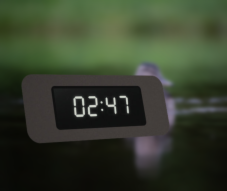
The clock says {"hour": 2, "minute": 47}
